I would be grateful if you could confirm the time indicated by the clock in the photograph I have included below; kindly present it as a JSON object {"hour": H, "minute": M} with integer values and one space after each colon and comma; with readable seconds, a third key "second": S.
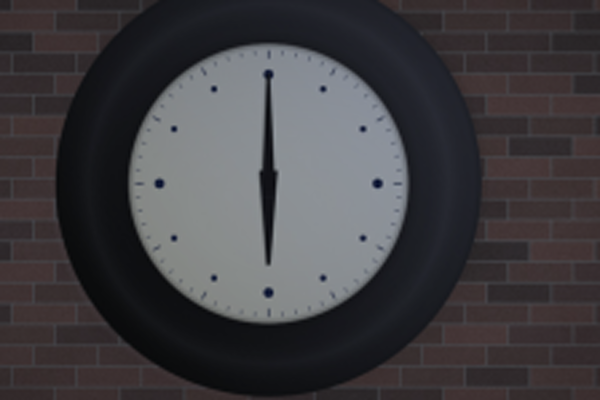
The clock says {"hour": 6, "minute": 0}
